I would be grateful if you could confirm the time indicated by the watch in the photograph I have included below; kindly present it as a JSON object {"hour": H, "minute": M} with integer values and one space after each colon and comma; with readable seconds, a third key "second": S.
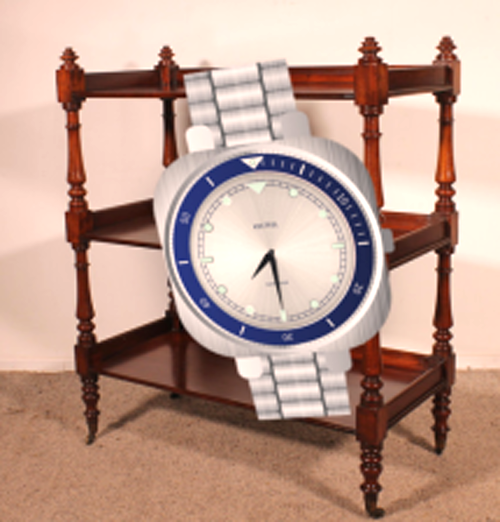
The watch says {"hour": 7, "minute": 30}
